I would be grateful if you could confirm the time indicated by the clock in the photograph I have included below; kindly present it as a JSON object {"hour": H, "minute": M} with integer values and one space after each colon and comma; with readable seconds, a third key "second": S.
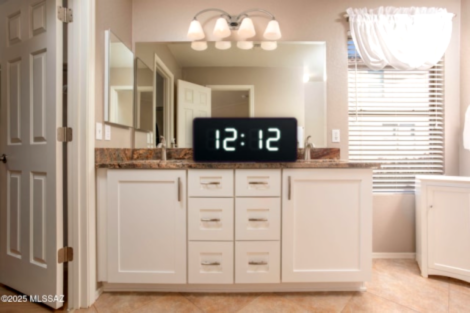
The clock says {"hour": 12, "minute": 12}
